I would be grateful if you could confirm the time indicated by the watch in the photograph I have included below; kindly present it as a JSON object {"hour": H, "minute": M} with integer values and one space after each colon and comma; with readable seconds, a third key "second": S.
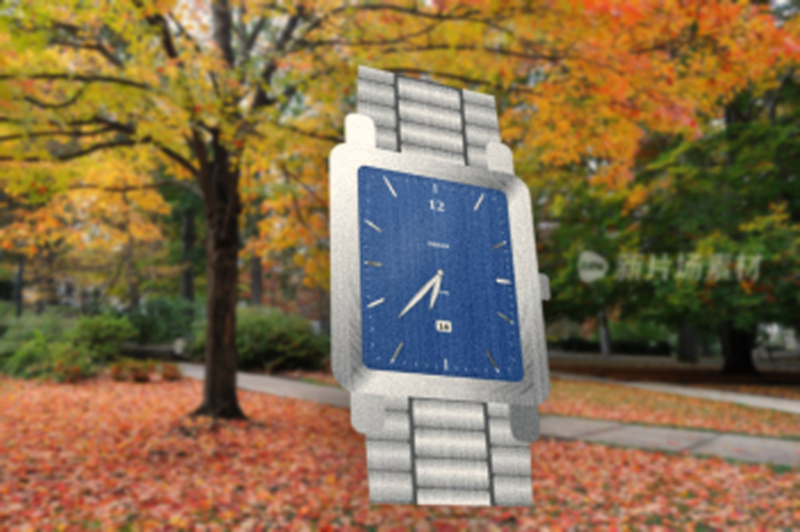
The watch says {"hour": 6, "minute": 37}
